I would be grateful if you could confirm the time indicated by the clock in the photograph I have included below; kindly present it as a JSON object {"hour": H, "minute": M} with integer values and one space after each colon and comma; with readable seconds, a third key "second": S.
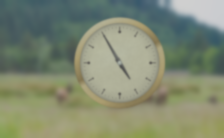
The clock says {"hour": 4, "minute": 55}
